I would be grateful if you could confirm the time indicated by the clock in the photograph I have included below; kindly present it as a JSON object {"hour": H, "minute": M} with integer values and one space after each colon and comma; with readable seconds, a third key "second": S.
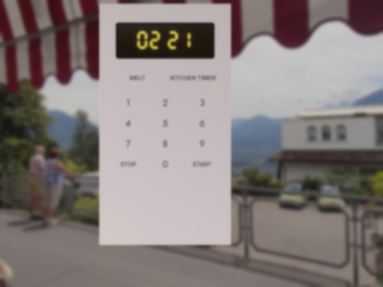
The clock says {"hour": 2, "minute": 21}
